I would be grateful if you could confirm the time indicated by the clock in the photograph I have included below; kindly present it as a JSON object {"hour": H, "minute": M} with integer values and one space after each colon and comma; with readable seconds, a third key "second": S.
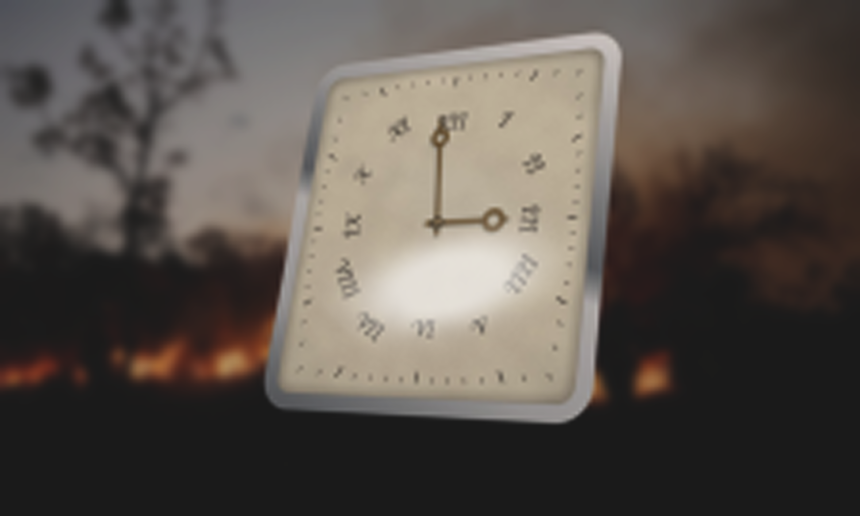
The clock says {"hour": 2, "minute": 59}
